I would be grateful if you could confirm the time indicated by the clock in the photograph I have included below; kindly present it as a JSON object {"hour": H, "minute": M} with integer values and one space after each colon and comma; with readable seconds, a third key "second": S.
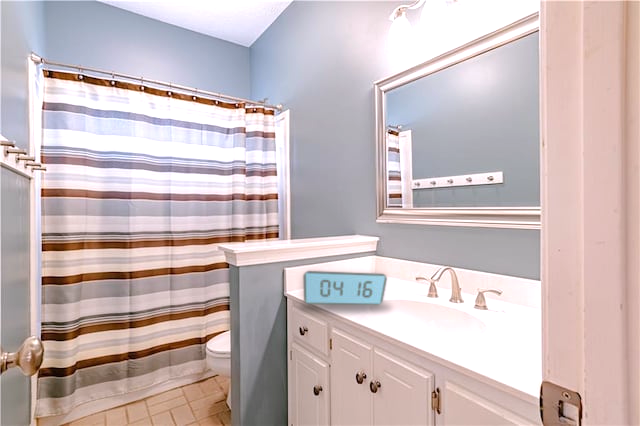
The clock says {"hour": 4, "minute": 16}
